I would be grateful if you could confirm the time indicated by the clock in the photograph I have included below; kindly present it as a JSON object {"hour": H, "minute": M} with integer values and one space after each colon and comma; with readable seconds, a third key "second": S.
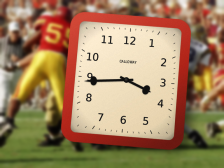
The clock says {"hour": 3, "minute": 44}
